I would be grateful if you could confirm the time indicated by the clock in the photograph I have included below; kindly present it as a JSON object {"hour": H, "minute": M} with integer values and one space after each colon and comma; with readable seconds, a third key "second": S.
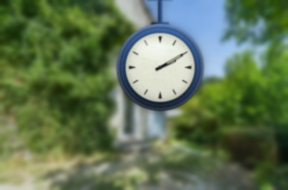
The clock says {"hour": 2, "minute": 10}
